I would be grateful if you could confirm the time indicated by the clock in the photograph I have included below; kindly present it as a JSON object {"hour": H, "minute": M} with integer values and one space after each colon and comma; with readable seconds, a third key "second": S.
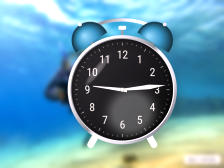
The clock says {"hour": 9, "minute": 14}
